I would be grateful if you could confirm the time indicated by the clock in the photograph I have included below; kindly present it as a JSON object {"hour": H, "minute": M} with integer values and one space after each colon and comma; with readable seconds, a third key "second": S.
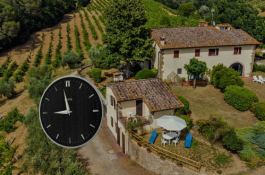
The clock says {"hour": 8, "minute": 58}
